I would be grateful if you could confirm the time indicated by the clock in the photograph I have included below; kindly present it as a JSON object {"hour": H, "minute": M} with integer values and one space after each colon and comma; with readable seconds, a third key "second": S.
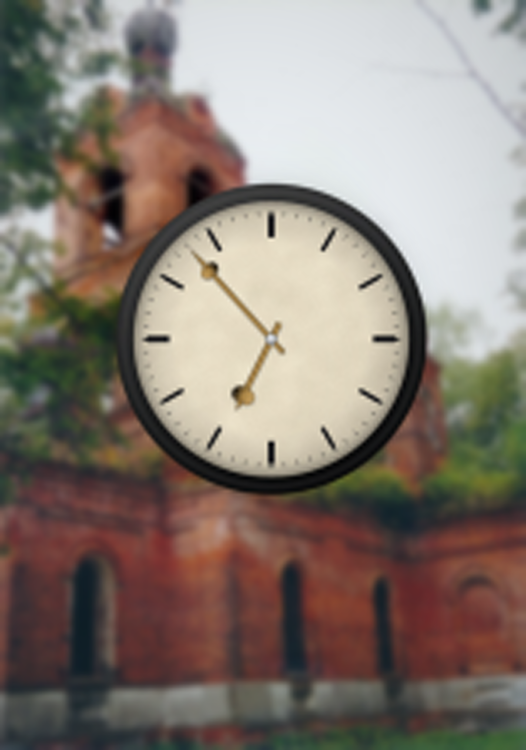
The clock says {"hour": 6, "minute": 53}
